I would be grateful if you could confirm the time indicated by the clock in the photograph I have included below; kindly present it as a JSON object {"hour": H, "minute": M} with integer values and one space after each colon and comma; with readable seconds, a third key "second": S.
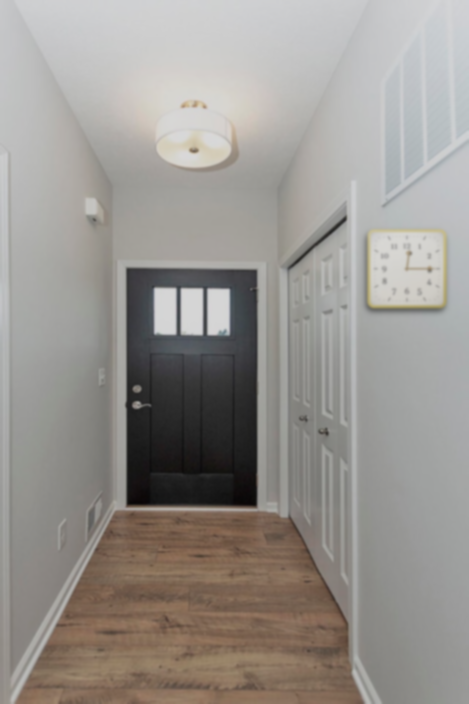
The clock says {"hour": 12, "minute": 15}
